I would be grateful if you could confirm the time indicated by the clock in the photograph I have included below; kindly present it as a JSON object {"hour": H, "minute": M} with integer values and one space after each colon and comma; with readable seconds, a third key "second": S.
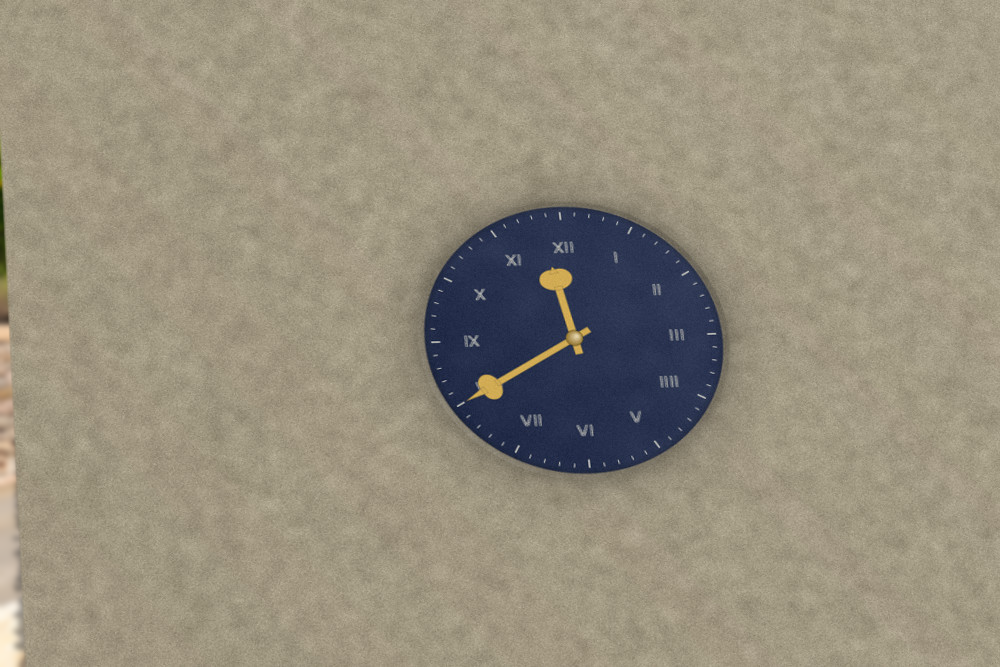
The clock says {"hour": 11, "minute": 40}
